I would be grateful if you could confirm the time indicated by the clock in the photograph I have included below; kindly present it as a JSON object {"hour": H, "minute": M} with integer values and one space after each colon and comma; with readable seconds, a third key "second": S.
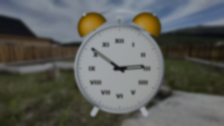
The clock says {"hour": 2, "minute": 51}
